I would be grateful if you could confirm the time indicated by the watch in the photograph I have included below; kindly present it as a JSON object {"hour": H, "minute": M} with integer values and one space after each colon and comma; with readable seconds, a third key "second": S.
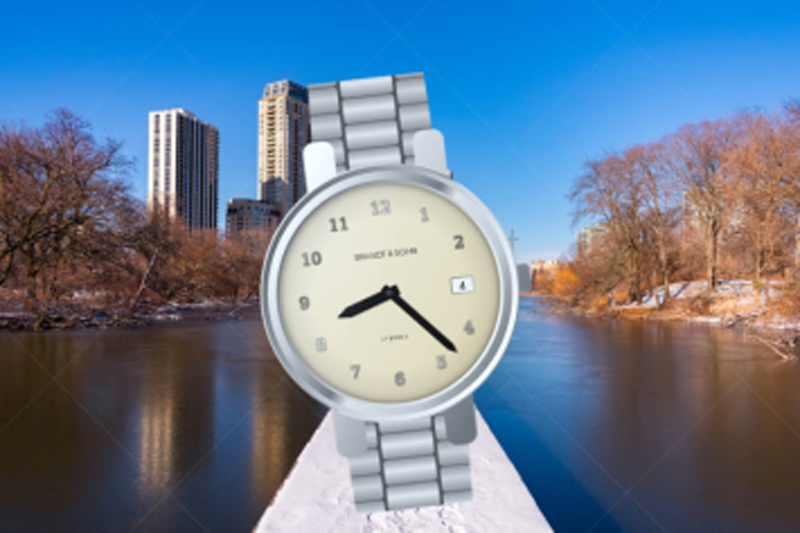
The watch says {"hour": 8, "minute": 23}
